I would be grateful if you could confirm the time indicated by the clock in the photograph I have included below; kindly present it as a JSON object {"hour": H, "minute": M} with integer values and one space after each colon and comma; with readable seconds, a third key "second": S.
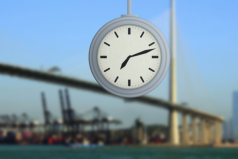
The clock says {"hour": 7, "minute": 12}
